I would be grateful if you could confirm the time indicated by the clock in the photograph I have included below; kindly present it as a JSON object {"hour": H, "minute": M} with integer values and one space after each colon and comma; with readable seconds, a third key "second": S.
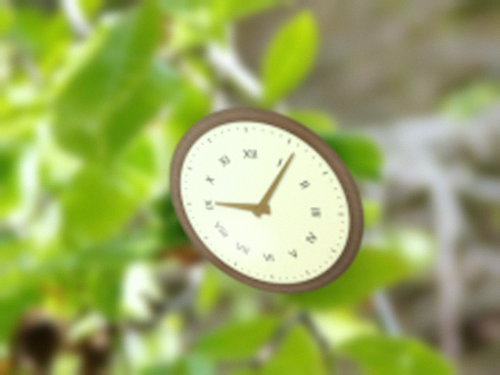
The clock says {"hour": 9, "minute": 6}
